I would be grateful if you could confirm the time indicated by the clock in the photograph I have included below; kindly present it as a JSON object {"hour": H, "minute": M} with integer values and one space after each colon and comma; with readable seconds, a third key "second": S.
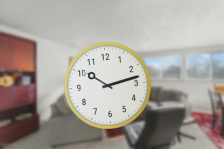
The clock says {"hour": 10, "minute": 13}
